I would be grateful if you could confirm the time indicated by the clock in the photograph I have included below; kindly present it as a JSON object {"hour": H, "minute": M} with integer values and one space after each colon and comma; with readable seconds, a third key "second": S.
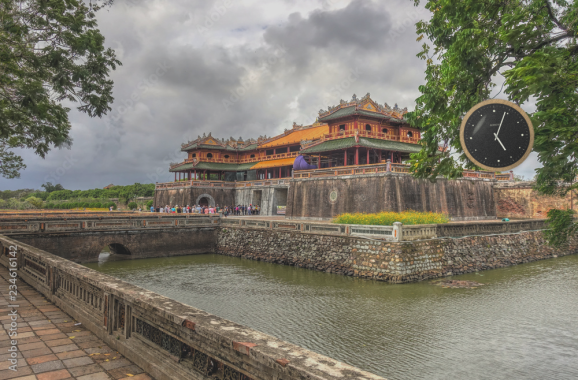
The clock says {"hour": 5, "minute": 4}
